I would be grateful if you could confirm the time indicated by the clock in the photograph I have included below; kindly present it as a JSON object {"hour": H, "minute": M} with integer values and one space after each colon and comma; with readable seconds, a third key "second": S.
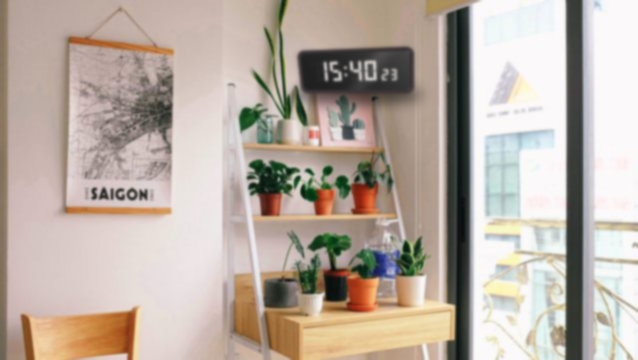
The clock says {"hour": 15, "minute": 40}
